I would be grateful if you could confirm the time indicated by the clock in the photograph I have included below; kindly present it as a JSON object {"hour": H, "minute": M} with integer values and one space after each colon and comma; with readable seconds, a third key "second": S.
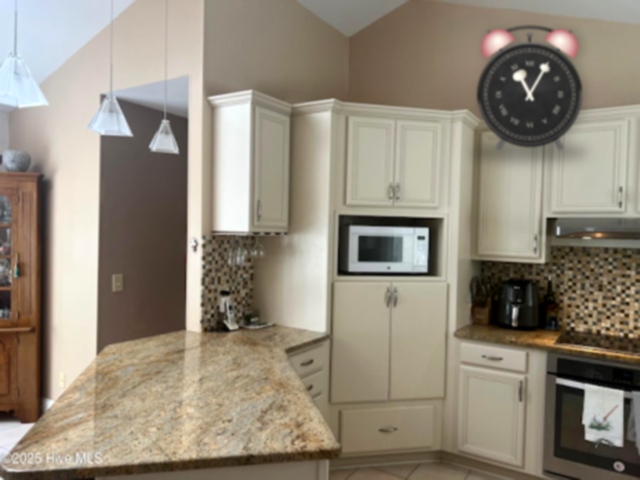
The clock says {"hour": 11, "minute": 5}
